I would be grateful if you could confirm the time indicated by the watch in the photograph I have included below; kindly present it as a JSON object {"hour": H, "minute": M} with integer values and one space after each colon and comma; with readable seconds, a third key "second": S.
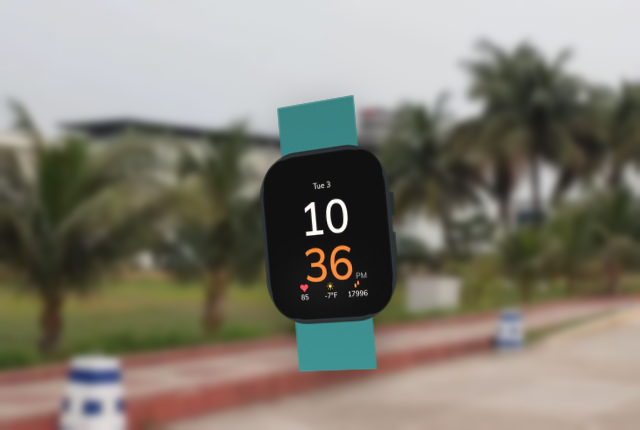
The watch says {"hour": 10, "minute": 36}
